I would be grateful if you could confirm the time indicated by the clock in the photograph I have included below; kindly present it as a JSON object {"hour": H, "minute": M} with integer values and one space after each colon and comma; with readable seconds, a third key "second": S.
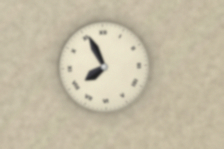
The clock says {"hour": 7, "minute": 56}
